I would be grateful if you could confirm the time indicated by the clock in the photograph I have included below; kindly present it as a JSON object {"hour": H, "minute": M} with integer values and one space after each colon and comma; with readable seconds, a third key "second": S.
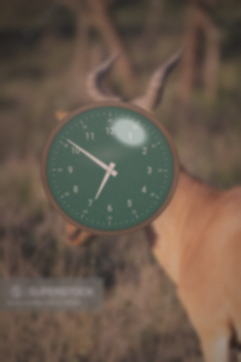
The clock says {"hour": 6, "minute": 51}
